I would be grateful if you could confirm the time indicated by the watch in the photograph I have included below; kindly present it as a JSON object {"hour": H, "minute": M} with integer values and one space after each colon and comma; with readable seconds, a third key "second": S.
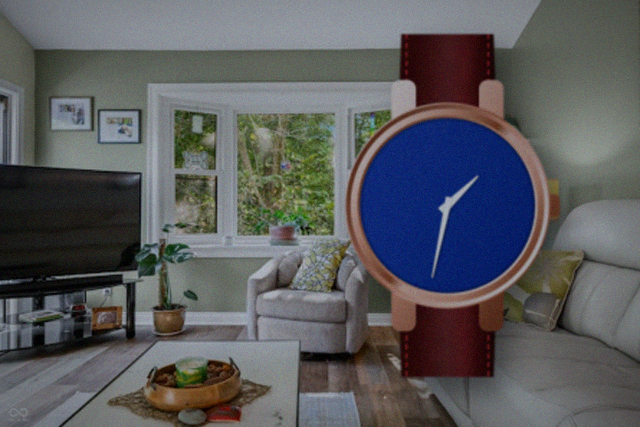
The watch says {"hour": 1, "minute": 32}
